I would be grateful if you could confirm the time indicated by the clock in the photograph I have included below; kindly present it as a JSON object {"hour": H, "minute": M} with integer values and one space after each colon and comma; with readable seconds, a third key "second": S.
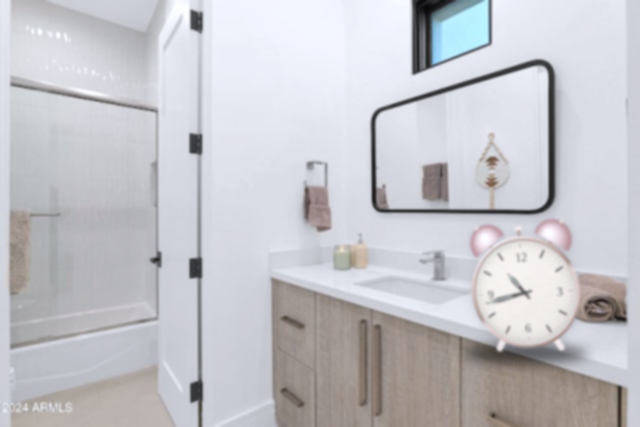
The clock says {"hour": 10, "minute": 43}
